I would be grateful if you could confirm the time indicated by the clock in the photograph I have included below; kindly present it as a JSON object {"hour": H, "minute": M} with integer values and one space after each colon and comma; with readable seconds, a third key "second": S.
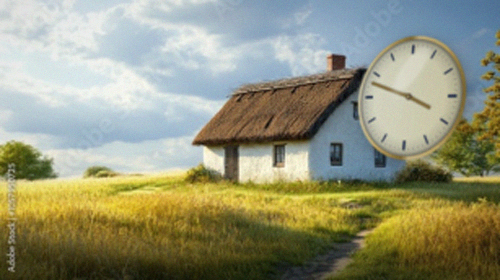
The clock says {"hour": 3, "minute": 48}
